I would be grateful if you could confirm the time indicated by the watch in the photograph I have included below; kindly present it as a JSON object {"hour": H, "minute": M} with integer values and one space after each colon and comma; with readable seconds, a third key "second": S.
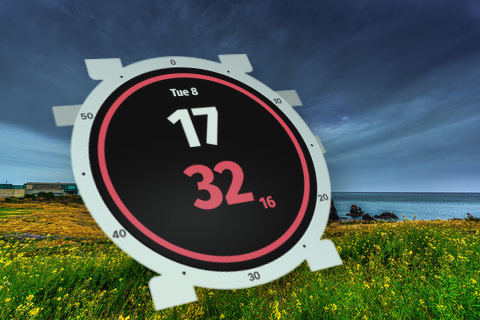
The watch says {"hour": 17, "minute": 32, "second": 16}
